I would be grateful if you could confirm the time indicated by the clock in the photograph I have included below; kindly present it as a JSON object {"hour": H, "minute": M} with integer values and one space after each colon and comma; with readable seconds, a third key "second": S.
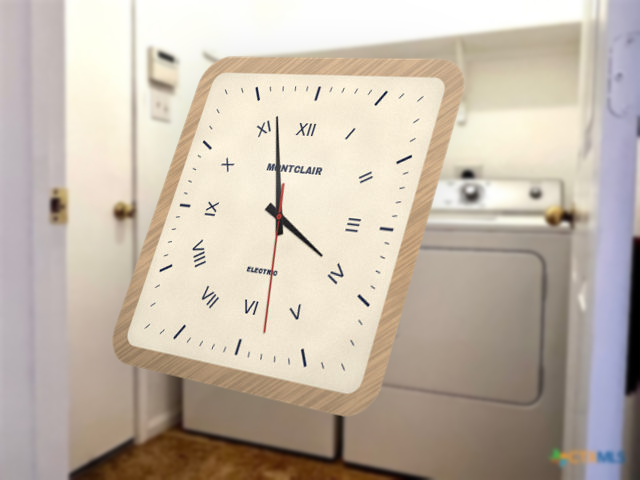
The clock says {"hour": 3, "minute": 56, "second": 28}
